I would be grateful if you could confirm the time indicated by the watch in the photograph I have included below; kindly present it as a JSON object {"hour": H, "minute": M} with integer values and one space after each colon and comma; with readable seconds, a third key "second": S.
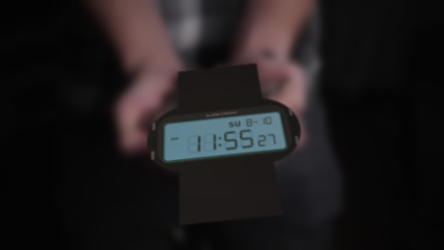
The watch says {"hour": 11, "minute": 55, "second": 27}
